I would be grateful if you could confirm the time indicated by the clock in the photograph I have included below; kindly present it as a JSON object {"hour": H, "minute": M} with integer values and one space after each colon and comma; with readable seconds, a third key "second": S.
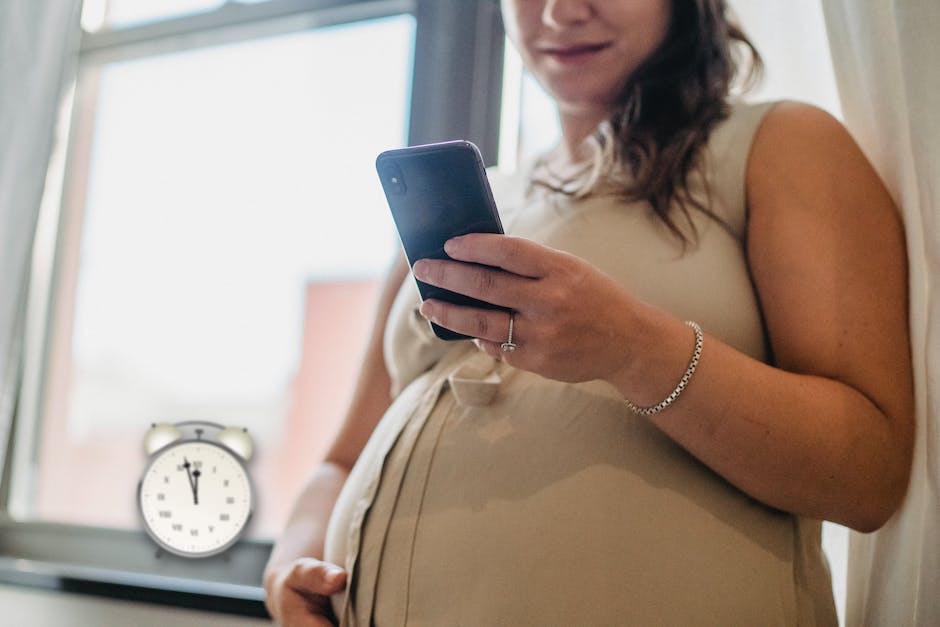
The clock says {"hour": 11, "minute": 57}
